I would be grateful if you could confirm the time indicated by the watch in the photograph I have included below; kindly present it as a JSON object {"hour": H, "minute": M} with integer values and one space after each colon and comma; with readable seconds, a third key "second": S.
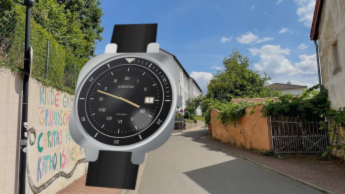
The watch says {"hour": 3, "minute": 48}
